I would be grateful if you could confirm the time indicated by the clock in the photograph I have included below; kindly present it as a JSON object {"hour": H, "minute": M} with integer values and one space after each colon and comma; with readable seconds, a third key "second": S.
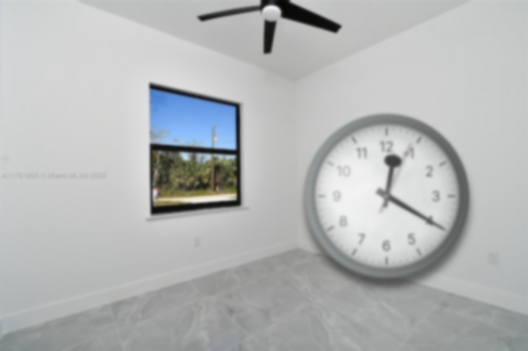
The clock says {"hour": 12, "minute": 20, "second": 4}
